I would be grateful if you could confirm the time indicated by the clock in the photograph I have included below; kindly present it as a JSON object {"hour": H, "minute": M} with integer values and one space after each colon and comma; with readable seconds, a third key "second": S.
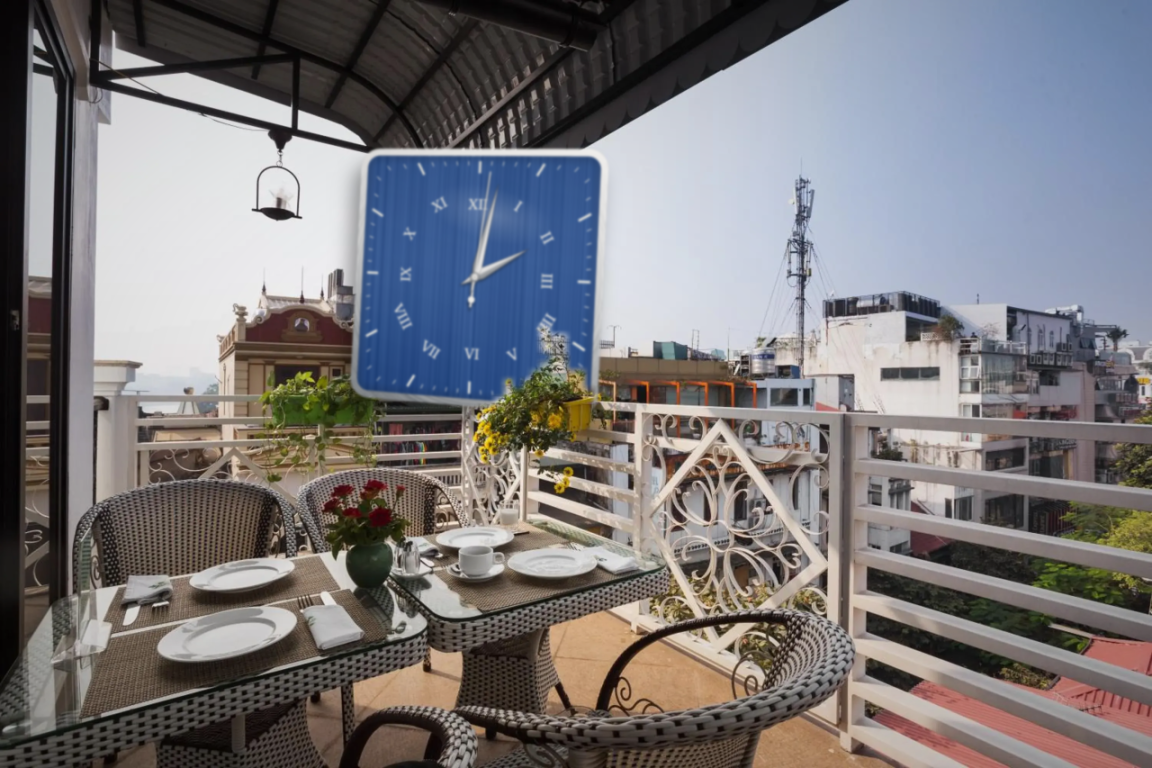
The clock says {"hour": 2, "minute": 2, "second": 1}
